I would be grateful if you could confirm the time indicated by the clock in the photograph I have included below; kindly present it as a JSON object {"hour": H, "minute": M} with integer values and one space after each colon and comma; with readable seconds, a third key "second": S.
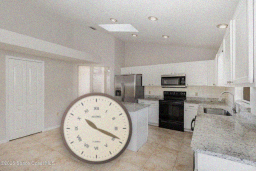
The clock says {"hour": 10, "minute": 19}
